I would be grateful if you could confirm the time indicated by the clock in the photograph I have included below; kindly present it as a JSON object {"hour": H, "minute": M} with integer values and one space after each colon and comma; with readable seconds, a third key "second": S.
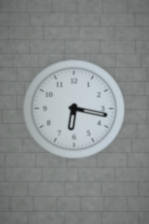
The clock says {"hour": 6, "minute": 17}
